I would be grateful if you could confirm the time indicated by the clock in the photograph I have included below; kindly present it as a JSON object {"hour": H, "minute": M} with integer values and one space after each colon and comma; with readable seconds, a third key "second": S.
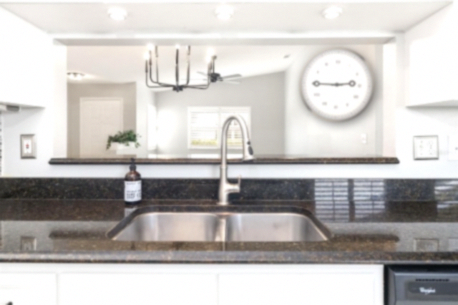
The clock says {"hour": 2, "minute": 45}
